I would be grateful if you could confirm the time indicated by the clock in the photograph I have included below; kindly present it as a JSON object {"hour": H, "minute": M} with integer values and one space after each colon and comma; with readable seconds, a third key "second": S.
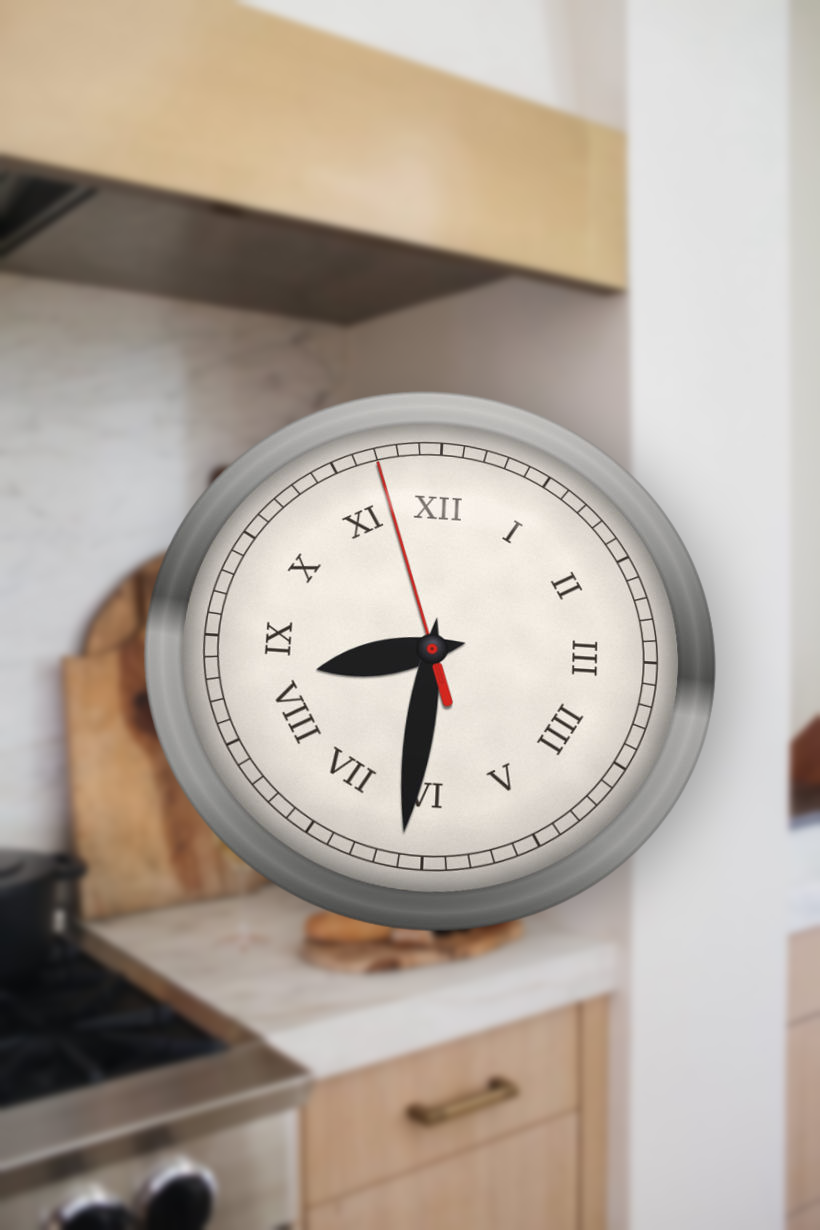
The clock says {"hour": 8, "minute": 30, "second": 57}
